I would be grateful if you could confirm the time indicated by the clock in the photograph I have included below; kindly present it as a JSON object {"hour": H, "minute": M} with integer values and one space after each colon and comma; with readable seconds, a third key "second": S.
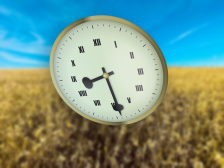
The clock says {"hour": 8, "minute": 29}
